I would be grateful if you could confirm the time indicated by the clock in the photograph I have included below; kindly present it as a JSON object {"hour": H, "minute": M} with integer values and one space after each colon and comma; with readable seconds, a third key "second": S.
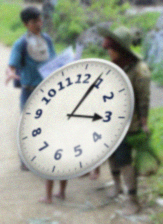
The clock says {"hour": 3, "minute": 4}
